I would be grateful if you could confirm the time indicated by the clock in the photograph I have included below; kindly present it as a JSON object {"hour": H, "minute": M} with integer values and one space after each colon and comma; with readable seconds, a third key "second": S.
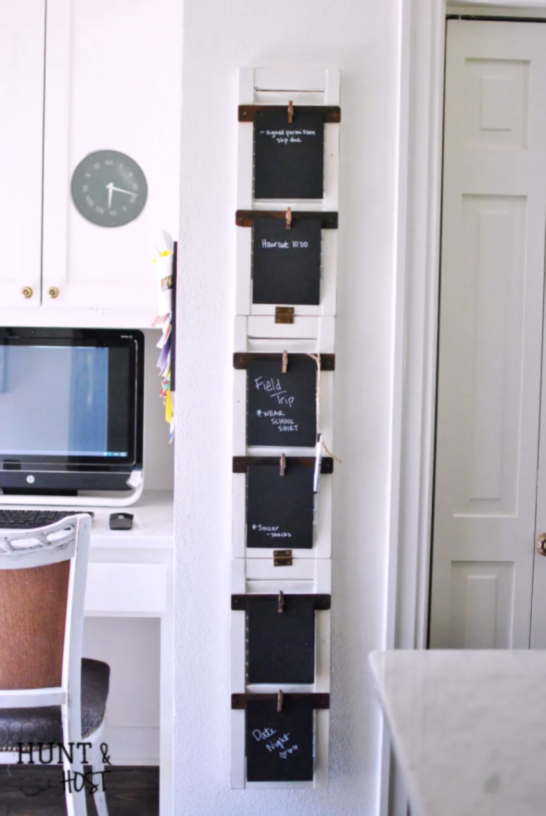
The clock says {"hour": 6, "minute": 18}
